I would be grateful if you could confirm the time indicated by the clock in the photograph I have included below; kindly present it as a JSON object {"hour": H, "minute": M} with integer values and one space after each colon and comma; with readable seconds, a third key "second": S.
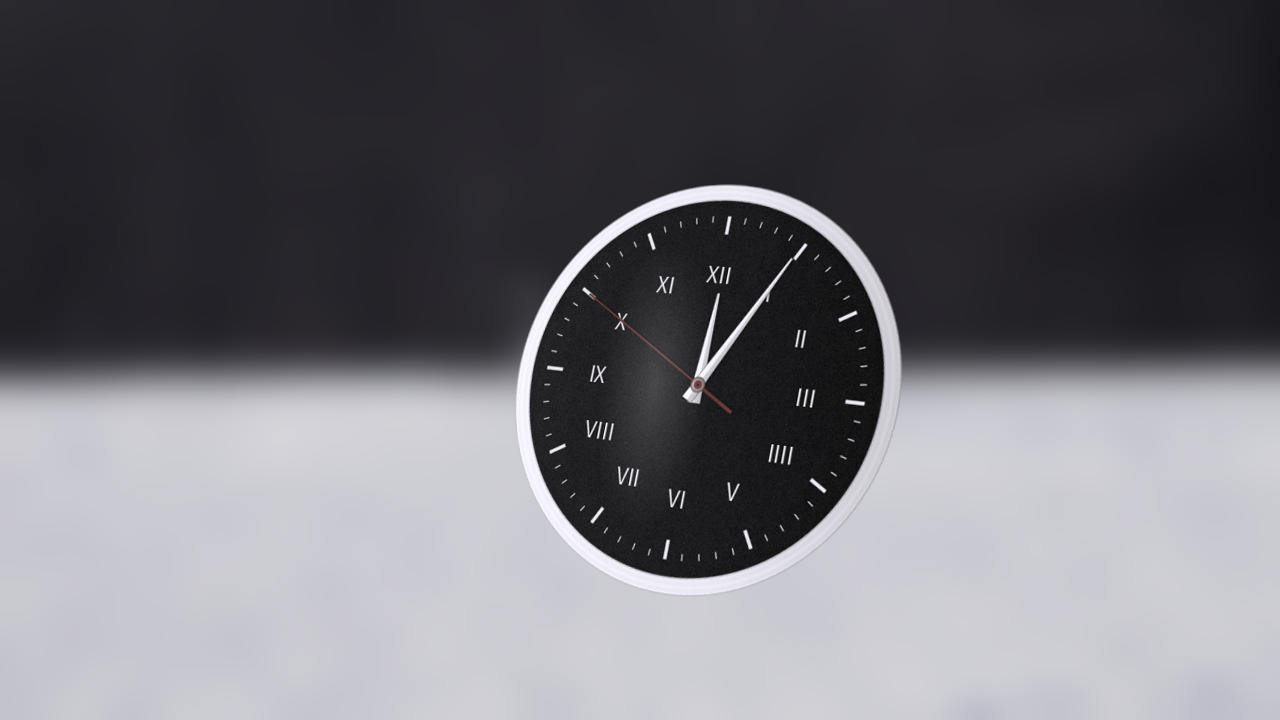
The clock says {"hour": 12, "minute": 4, "second": 50}
